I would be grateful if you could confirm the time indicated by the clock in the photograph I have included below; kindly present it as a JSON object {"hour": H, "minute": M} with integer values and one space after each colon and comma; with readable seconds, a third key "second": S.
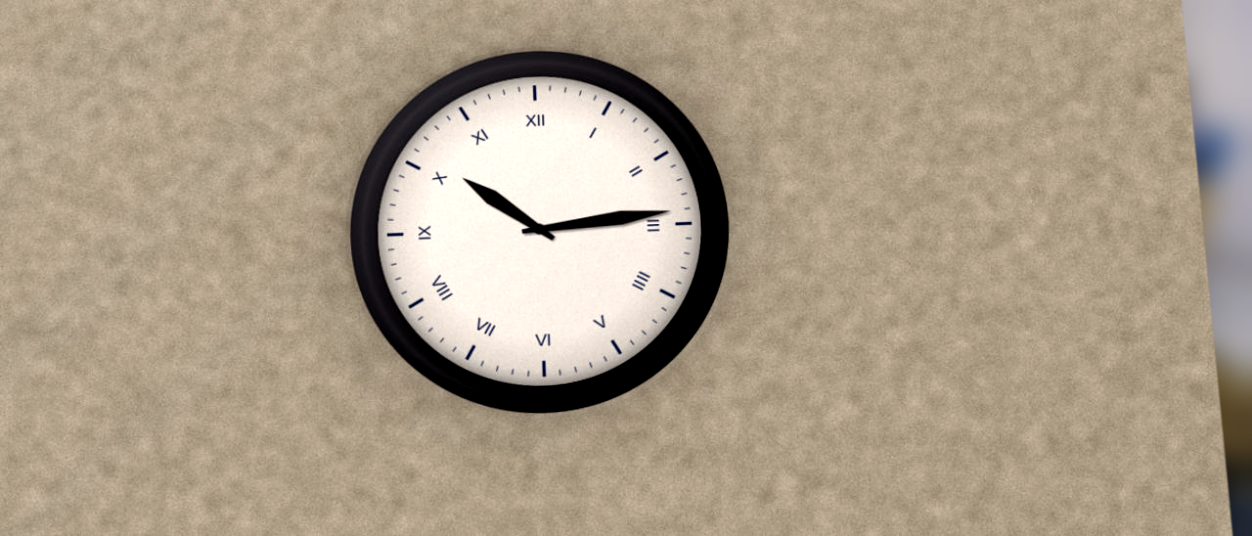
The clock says {"hour": 10, "minute": 14}
